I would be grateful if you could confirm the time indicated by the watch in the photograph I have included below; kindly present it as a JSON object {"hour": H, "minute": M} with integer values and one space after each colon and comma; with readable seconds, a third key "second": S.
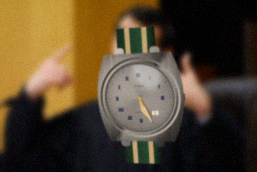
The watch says {"hour": 5, "minute": 26}
